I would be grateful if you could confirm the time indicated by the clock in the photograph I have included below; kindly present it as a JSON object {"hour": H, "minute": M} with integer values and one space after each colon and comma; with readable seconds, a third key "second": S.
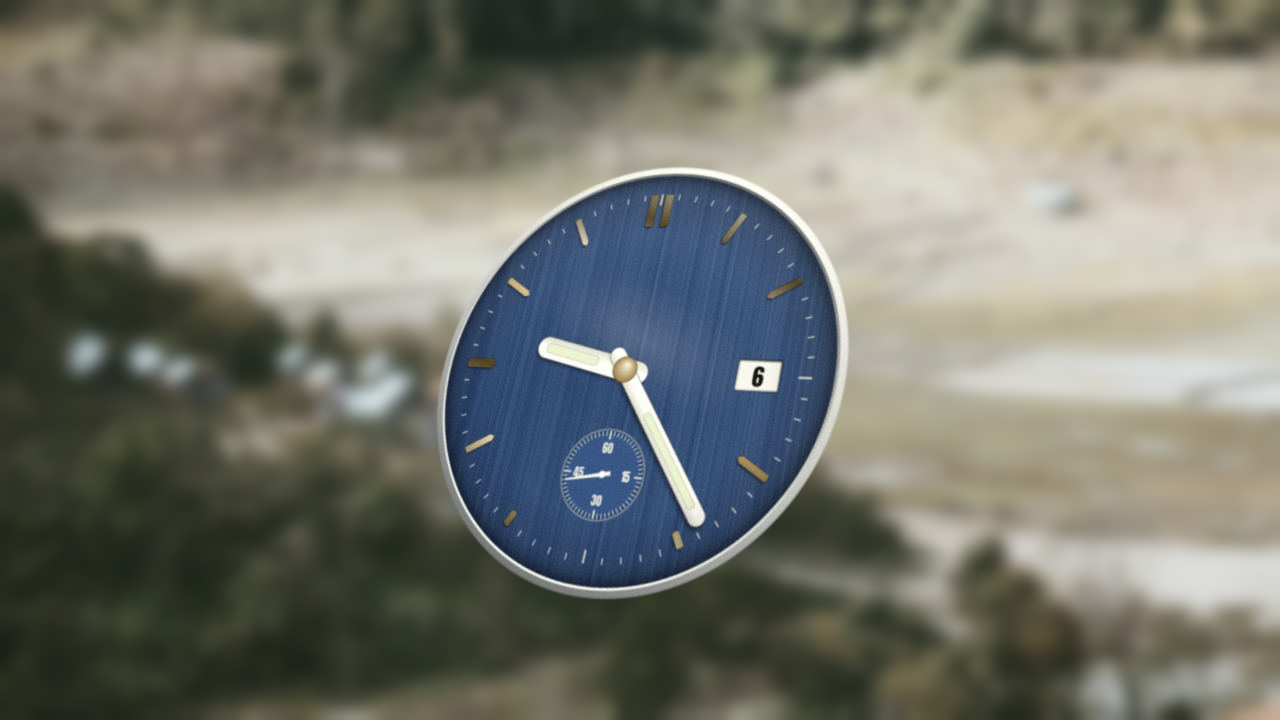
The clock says {"hour": 9, "minute": 23, "second": 43}
